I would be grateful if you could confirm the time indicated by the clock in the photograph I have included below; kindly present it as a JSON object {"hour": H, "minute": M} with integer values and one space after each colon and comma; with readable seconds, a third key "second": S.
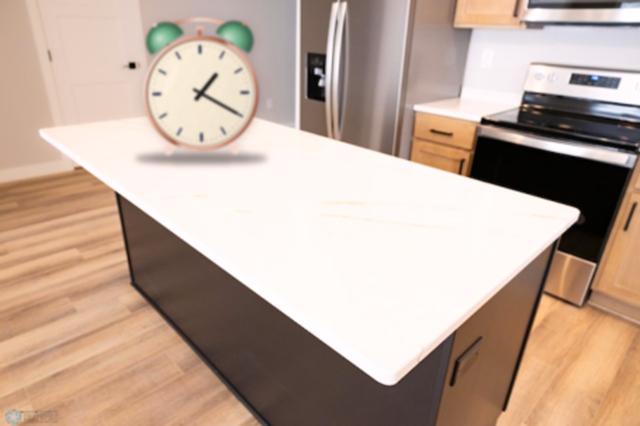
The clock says {"hour": 1, "minute": 20}
